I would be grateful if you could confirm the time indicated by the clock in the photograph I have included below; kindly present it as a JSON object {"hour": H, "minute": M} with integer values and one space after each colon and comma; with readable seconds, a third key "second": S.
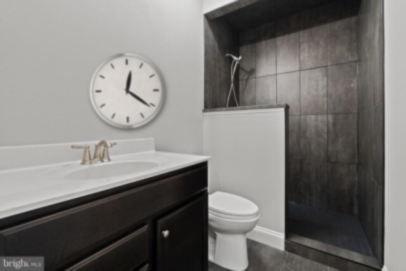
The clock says {"hour": 12, "minute": 21}
